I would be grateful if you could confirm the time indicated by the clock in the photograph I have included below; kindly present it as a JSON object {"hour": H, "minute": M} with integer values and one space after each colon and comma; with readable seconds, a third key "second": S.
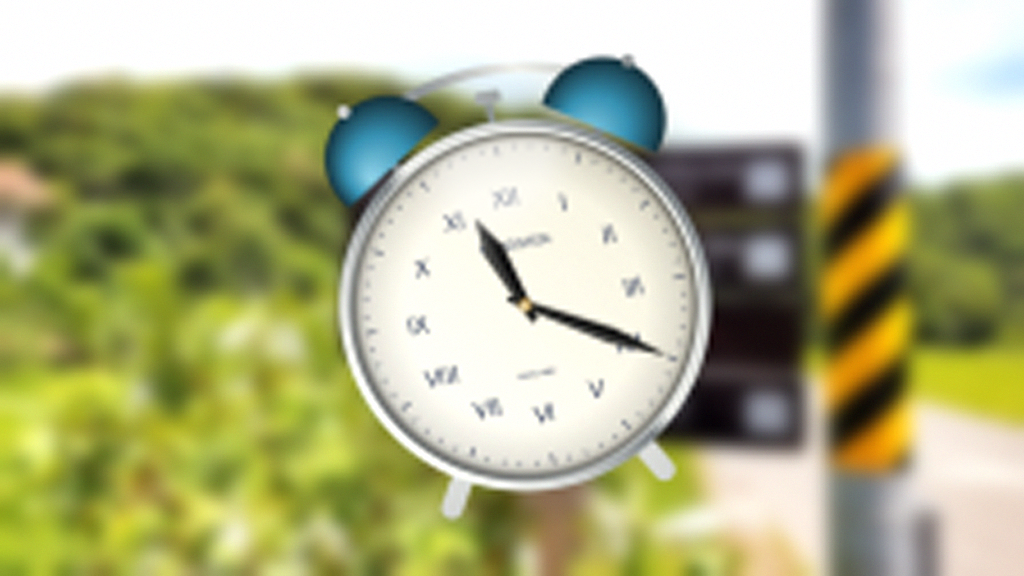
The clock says {"hour": 11, "minute": 20}
